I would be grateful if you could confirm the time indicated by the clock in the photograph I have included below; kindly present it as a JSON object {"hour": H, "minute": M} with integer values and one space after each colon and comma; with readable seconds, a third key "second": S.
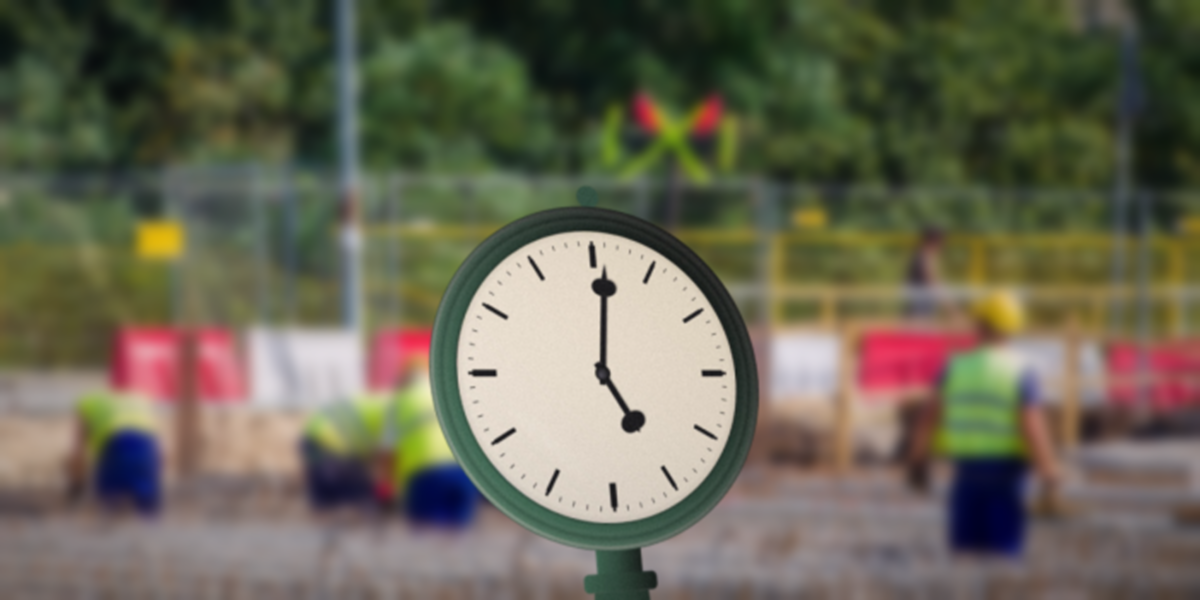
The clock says {"hour": 5, "minute": 1}
